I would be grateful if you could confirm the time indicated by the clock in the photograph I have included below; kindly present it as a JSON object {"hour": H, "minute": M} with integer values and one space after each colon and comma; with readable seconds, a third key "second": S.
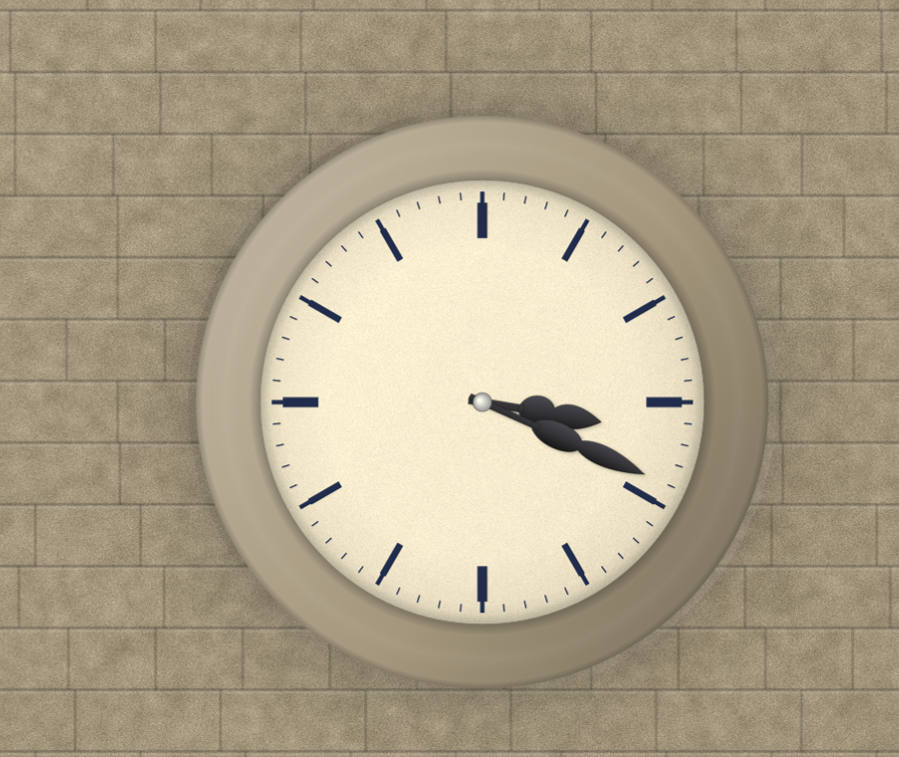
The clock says {"hour": 3, "minute": 19}
